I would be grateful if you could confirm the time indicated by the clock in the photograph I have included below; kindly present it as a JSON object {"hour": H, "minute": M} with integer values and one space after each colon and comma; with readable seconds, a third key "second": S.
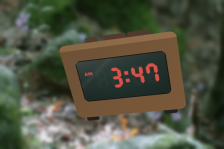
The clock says {"hour": 3, "minute": 47}
